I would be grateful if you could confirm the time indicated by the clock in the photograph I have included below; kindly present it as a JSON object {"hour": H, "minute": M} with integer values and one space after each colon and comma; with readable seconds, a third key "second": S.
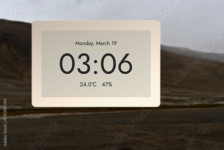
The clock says {"hour": 3, "minute": 6}
